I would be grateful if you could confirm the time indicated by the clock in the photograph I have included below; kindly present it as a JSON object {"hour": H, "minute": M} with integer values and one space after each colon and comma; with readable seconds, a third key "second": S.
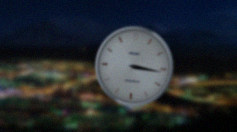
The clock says {"hour": 3, "minute": 16}
